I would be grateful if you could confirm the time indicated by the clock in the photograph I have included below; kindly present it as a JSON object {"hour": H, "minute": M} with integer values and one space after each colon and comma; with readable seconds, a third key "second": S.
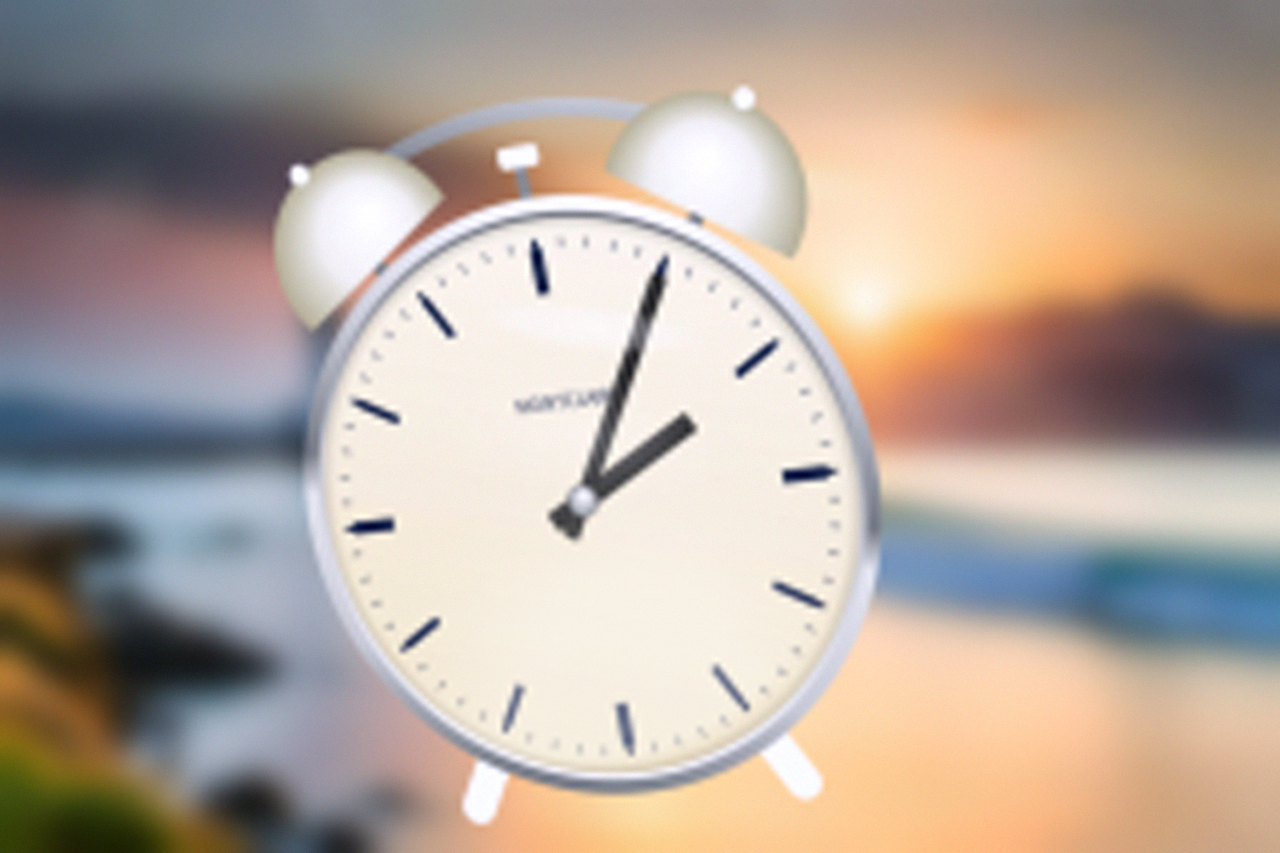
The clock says {"hour": 2, "minute": 5}
